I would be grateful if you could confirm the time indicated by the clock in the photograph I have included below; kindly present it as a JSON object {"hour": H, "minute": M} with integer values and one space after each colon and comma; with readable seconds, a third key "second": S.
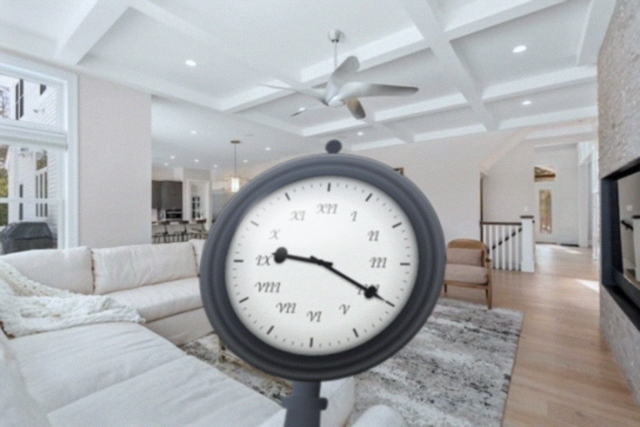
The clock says {"hour": 9, "minute": 20}
